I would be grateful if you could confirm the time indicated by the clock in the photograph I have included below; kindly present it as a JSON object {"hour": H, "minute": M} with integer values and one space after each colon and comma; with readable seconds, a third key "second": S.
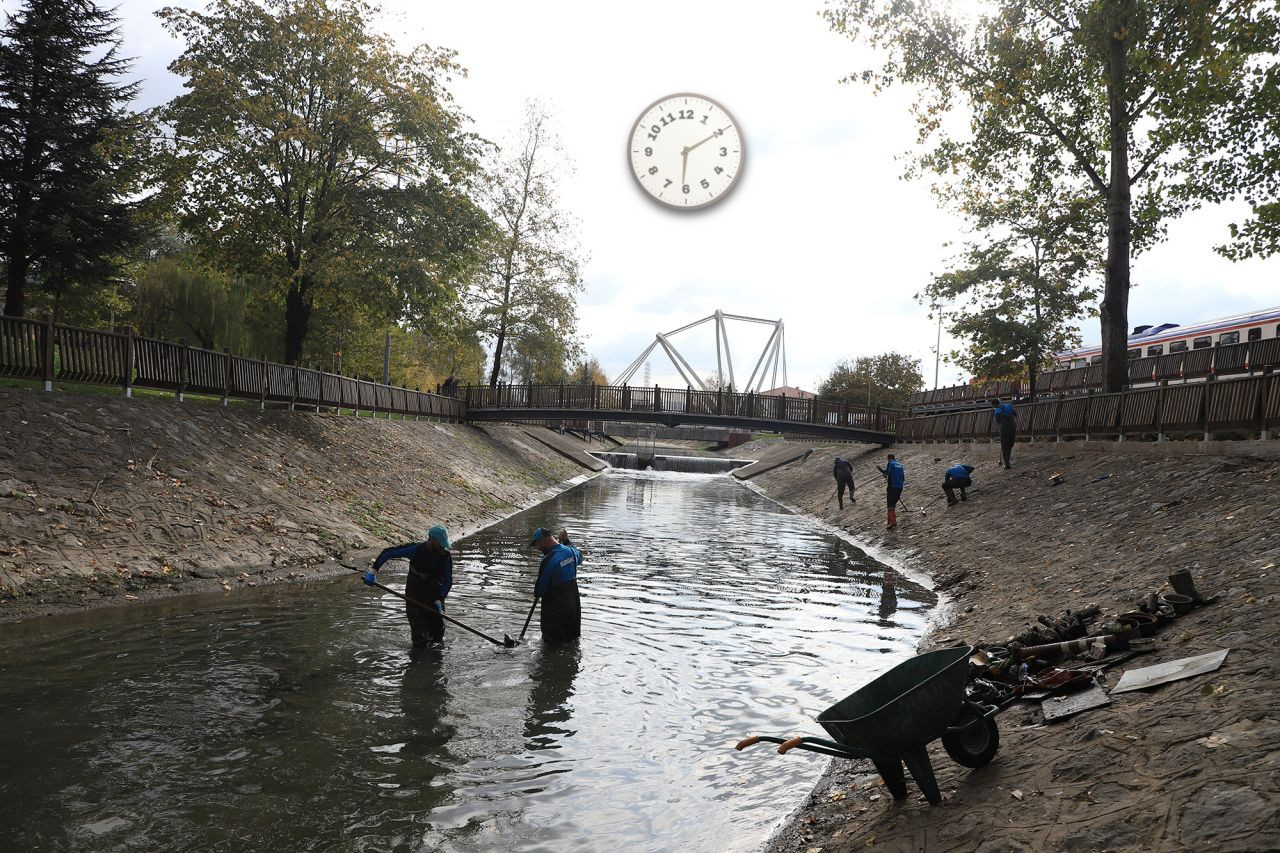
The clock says {"hour": 6, "minute": 10}
